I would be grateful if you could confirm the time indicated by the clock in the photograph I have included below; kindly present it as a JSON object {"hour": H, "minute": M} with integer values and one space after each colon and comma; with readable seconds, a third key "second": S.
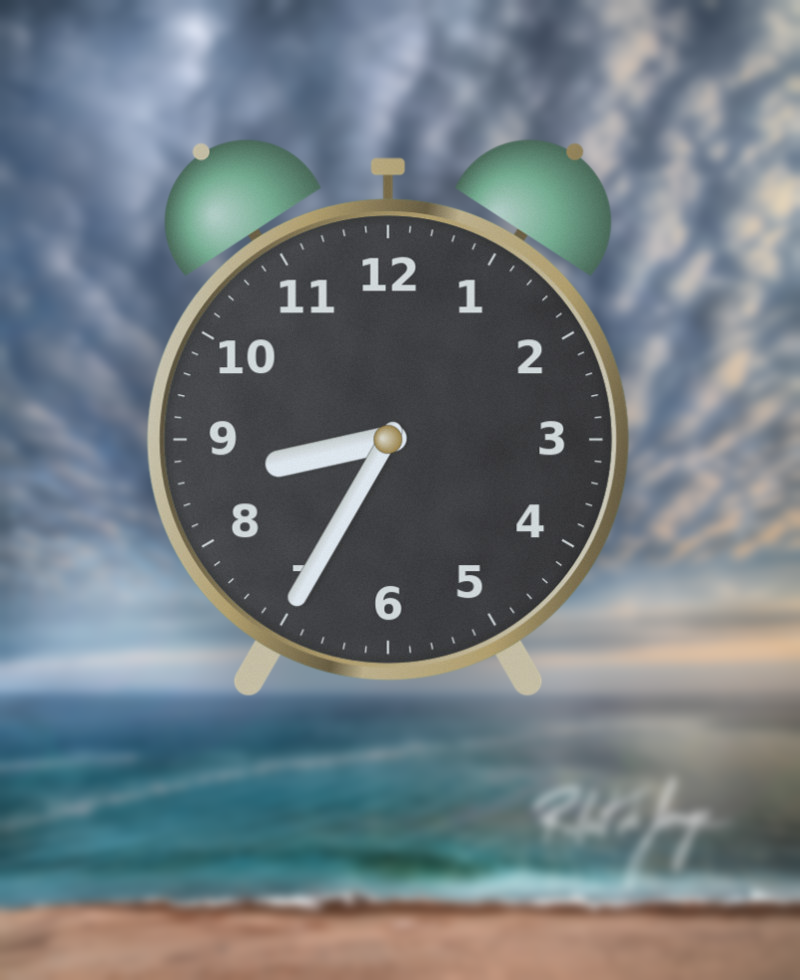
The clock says {"hour": 8, "minute": 35}
